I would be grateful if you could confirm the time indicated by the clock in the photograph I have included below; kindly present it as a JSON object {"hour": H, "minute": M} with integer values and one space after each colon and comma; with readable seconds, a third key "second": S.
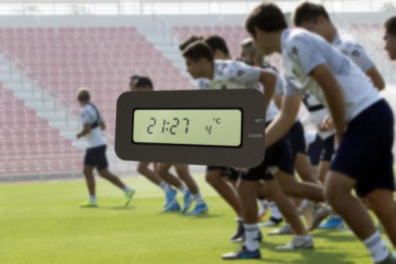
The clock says {"hour": 21, "minute": 27}
